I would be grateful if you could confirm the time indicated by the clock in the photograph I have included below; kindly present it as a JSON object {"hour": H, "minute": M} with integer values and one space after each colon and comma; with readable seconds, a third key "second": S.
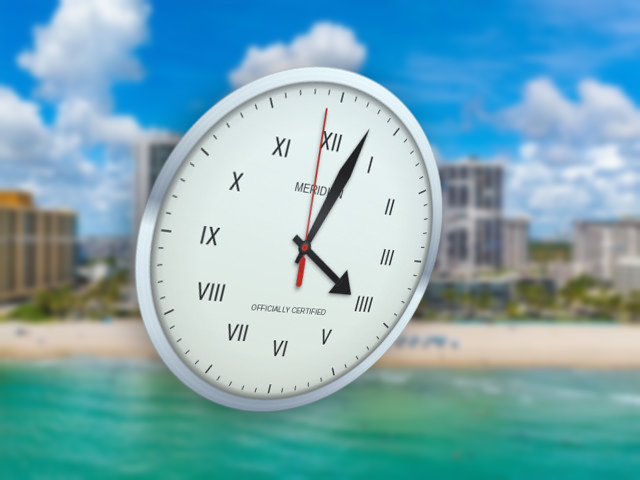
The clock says {"hour": 4, "minute": 2, "second": 59}
